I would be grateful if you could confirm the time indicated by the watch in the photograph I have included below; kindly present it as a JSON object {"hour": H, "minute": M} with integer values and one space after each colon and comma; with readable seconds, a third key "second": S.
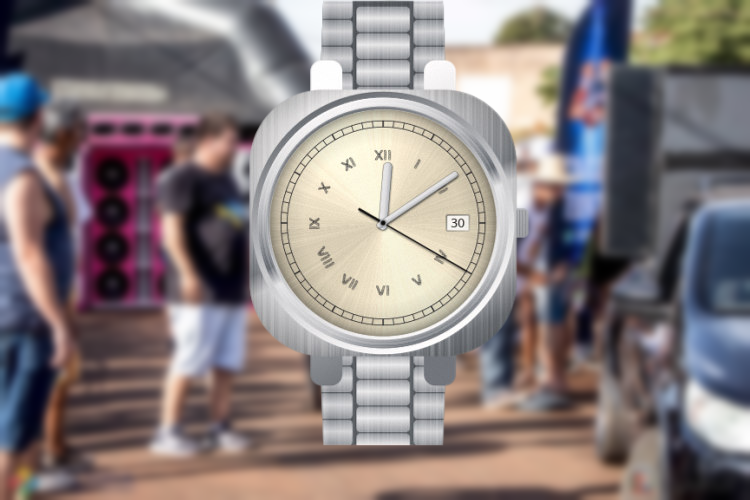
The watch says {"hour": 12, "minute": 9, "second": 20}
